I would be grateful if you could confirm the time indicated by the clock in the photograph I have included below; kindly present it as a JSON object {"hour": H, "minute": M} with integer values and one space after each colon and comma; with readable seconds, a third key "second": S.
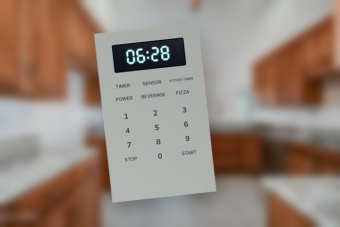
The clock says {"hour": 6, "minute": 28}
